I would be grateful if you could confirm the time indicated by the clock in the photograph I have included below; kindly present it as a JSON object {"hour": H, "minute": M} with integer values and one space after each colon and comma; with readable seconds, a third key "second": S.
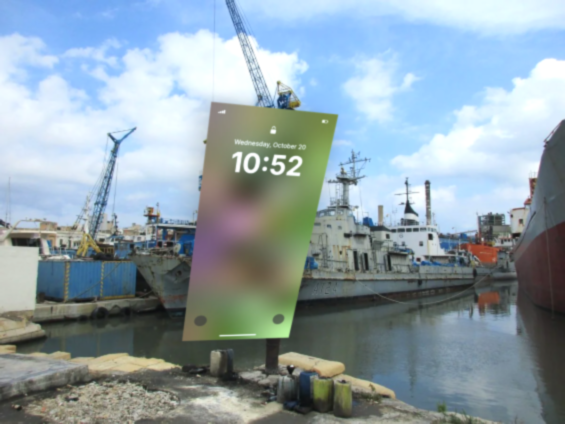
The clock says {"hour": 10, "minute": 52}
